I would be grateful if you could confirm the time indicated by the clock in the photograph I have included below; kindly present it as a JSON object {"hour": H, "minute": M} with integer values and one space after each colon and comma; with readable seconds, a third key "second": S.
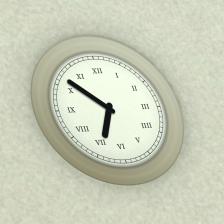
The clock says {"hour": 6, "minute": 52}
